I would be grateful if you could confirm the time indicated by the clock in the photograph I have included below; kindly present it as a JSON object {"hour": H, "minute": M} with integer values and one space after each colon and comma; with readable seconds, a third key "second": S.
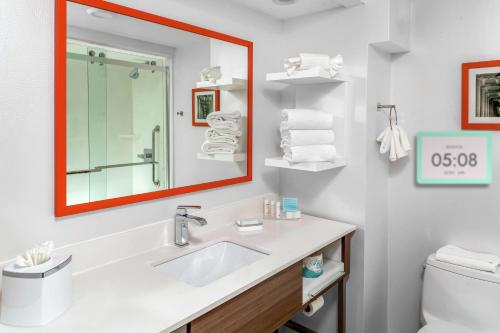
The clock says {"hour": 5, "minute": 8}
